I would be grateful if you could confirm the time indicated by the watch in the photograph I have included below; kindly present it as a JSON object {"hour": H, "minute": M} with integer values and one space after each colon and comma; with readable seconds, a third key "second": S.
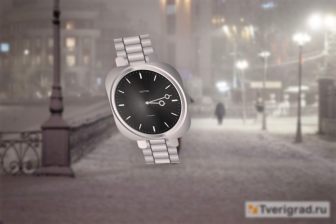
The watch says {"hour": 3, "minute": 13}
